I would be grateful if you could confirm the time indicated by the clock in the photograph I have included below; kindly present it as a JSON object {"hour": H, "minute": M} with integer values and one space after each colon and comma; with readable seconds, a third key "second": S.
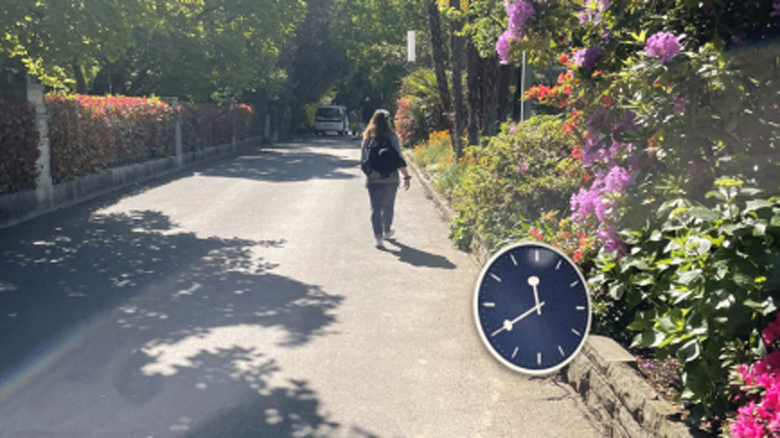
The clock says {"hour": 11, "minute": 40}
